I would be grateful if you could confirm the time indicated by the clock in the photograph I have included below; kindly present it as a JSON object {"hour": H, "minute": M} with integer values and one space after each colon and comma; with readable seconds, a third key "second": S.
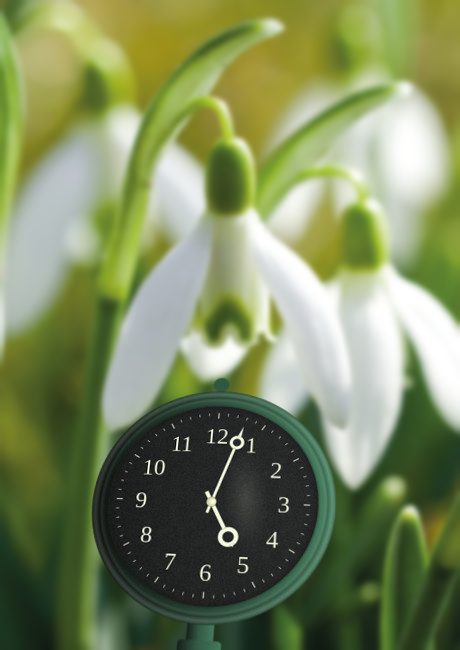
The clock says {"hour": 5, "minute": 3}
